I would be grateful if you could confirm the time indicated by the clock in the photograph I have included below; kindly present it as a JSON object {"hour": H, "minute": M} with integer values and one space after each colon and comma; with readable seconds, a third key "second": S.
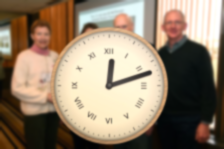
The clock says {"hour": 12, "minute": 12}
